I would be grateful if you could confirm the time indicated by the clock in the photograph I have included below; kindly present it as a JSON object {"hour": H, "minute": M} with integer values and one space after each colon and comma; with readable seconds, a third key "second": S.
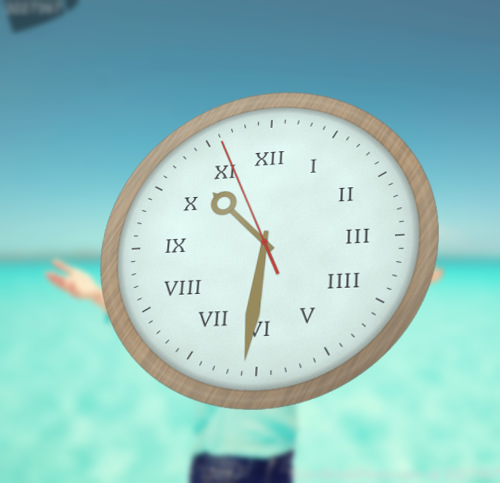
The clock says {"hour": 10, "minute": 30, "second": 56}
